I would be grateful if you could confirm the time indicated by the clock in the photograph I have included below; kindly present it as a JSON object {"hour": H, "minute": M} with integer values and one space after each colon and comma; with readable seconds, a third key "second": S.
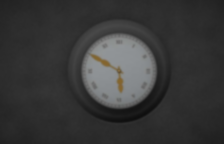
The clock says {"hour": 5, "minute": 50}
